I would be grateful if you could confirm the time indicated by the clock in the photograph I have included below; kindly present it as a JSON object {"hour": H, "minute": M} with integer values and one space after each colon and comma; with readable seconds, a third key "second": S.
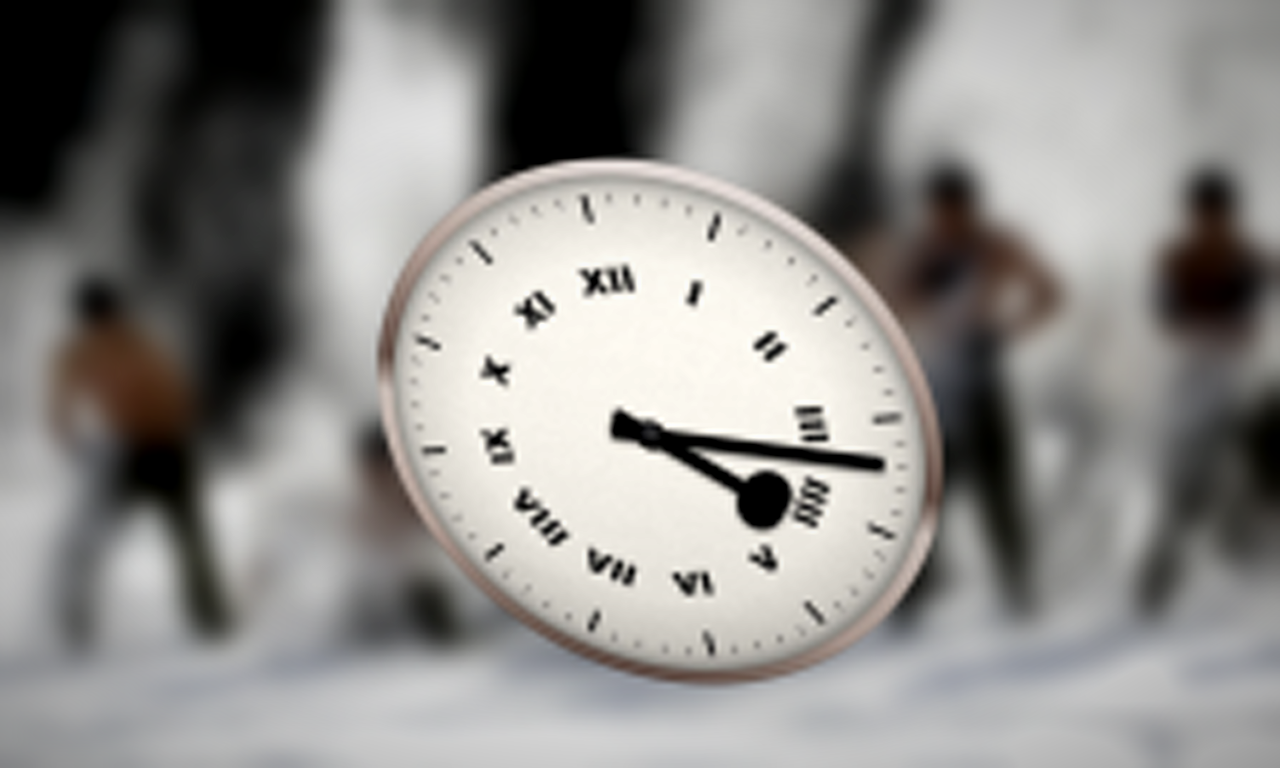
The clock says {"hour": 4, "minute": 17}
